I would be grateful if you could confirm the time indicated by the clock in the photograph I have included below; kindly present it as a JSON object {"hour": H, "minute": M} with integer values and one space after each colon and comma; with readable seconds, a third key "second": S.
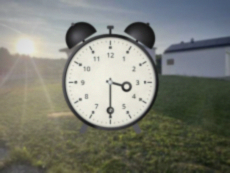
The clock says {"hour": 3, "minute": 30}
